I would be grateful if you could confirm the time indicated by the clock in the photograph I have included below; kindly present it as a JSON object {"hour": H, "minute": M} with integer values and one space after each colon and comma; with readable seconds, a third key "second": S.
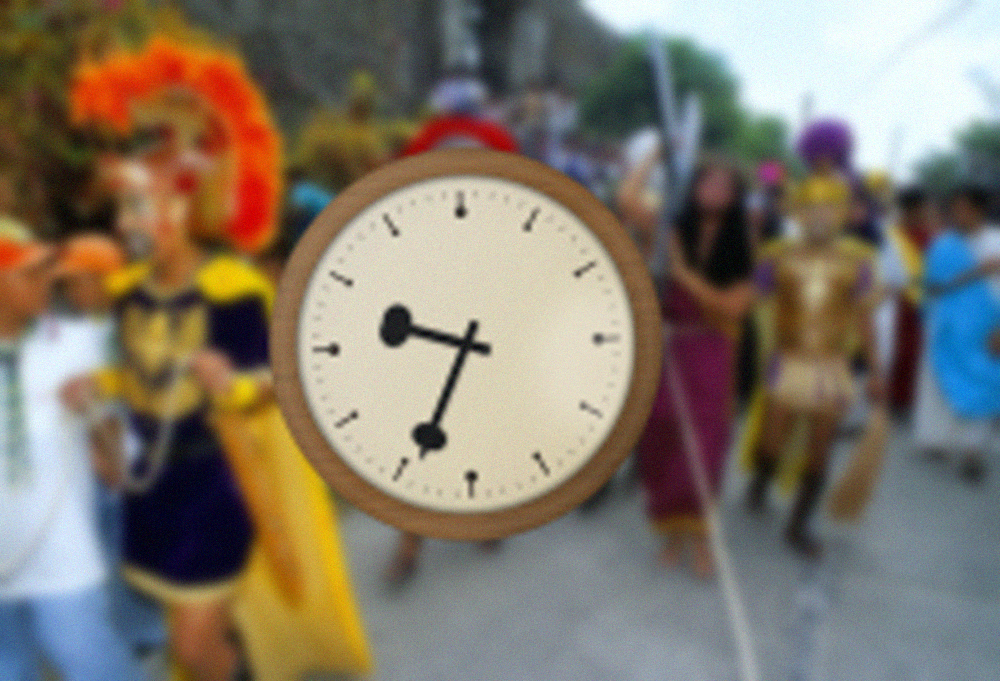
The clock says {"hour": 9, "minute": 34}
